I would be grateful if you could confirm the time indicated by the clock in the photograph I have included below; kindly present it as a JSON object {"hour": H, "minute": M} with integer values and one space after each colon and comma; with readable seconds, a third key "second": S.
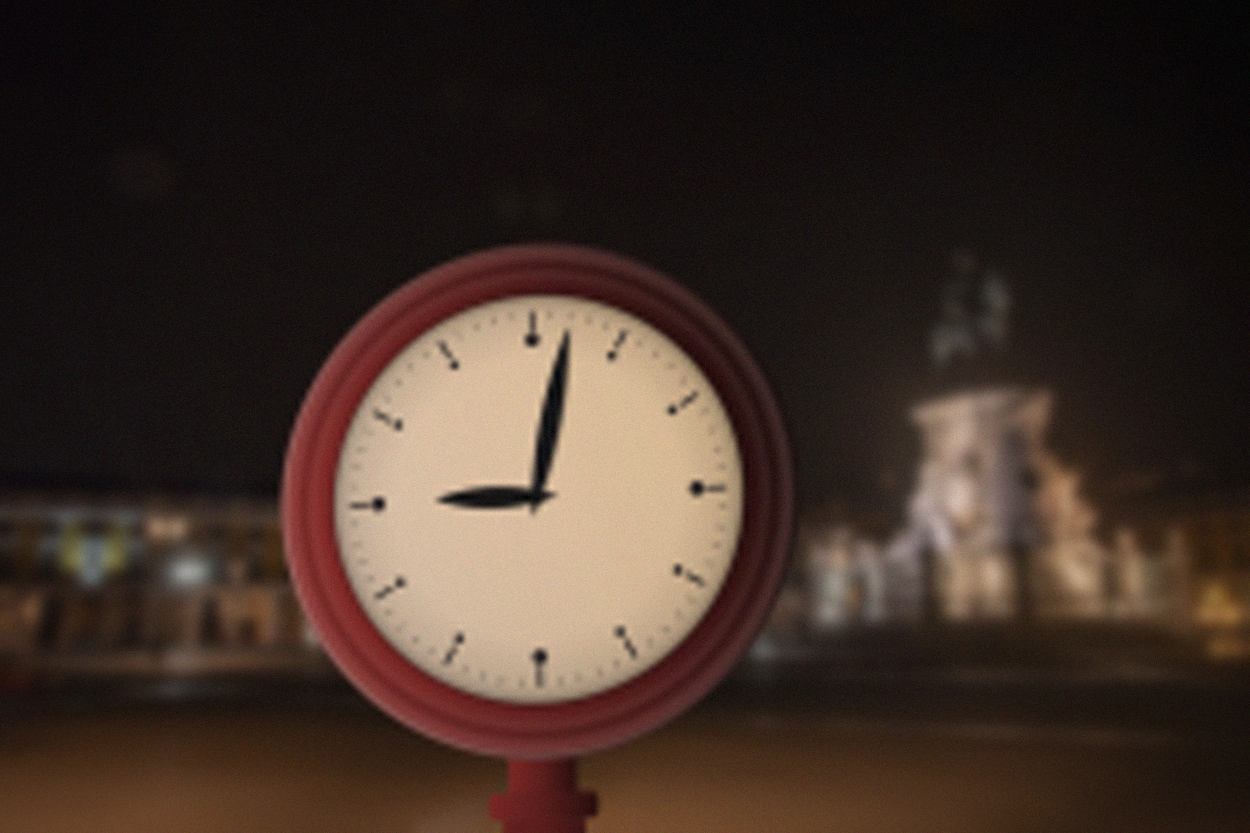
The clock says {"hour": 9, "minute": 2}
